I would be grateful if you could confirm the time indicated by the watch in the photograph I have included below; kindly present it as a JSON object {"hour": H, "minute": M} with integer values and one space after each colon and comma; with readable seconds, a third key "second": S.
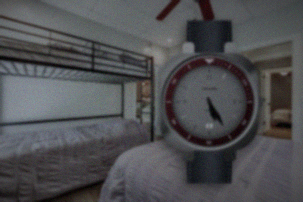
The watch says {"hour": 5, "minute": 25}
